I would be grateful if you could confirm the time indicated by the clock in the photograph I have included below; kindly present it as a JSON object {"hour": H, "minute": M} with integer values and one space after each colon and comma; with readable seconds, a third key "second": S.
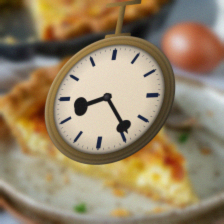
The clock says {"hour": 8, "minute": 24}
